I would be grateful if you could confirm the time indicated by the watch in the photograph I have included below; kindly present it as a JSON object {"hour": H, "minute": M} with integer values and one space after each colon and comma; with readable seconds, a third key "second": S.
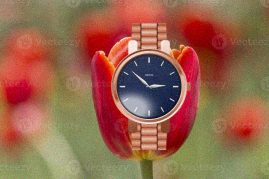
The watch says {"hour": 2, "minute": 52}
